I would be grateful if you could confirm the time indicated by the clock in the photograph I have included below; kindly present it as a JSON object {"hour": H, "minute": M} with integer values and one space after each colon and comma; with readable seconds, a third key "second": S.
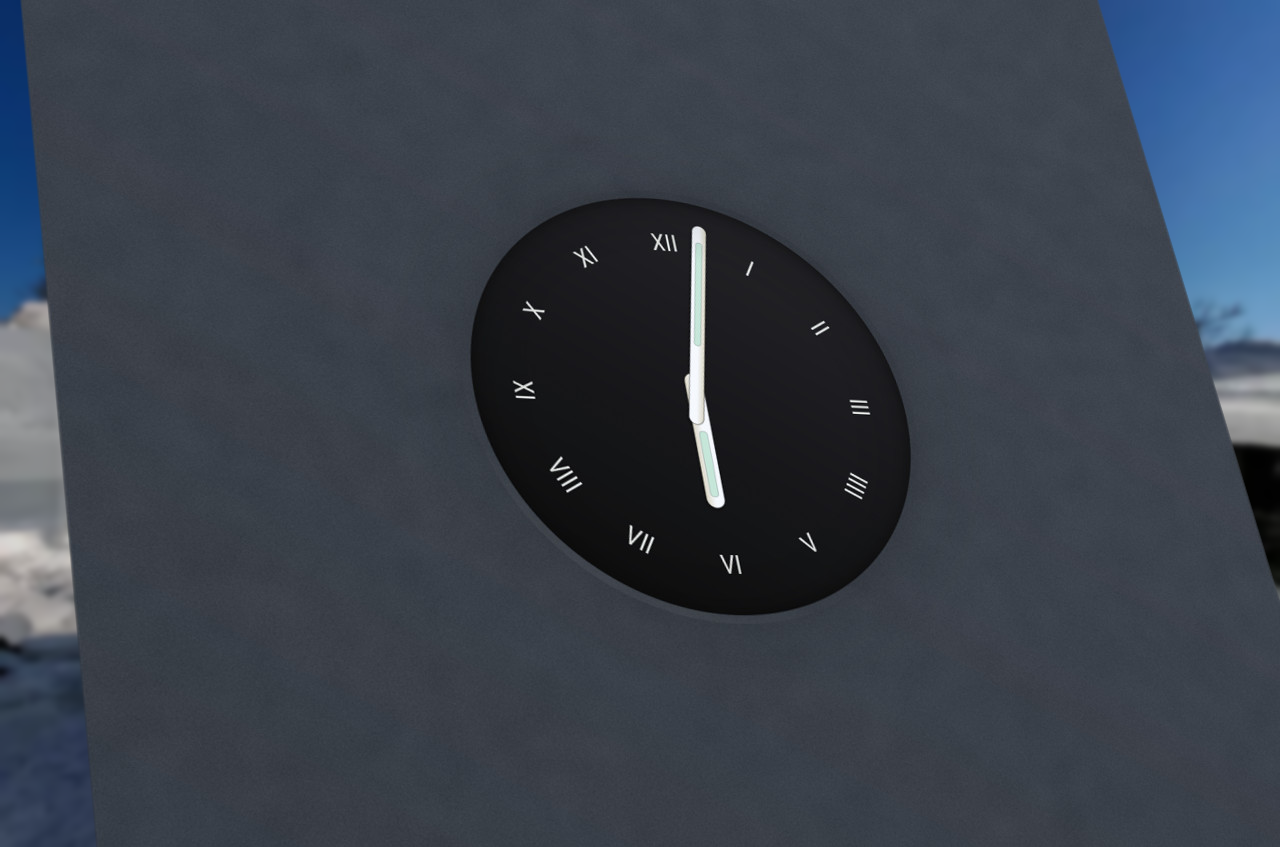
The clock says {"hour": 6, "minute": 2}
